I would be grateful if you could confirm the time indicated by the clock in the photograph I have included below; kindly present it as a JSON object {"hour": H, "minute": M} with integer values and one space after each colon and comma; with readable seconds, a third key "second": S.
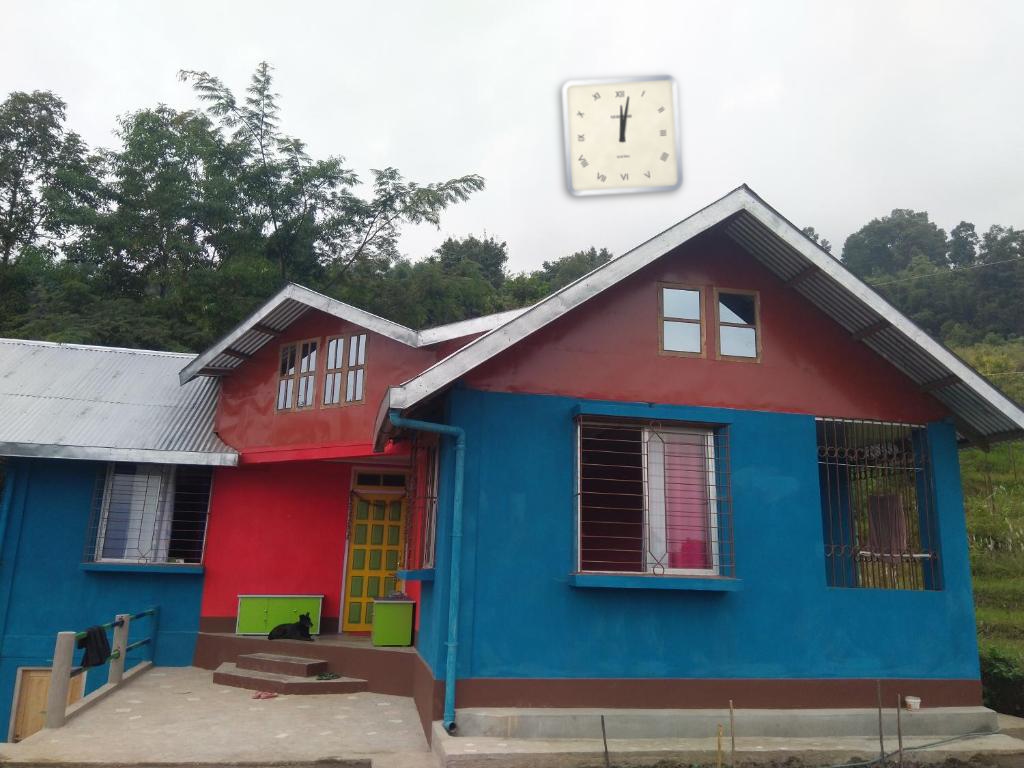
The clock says {"hour": 12, "minute": 2}
